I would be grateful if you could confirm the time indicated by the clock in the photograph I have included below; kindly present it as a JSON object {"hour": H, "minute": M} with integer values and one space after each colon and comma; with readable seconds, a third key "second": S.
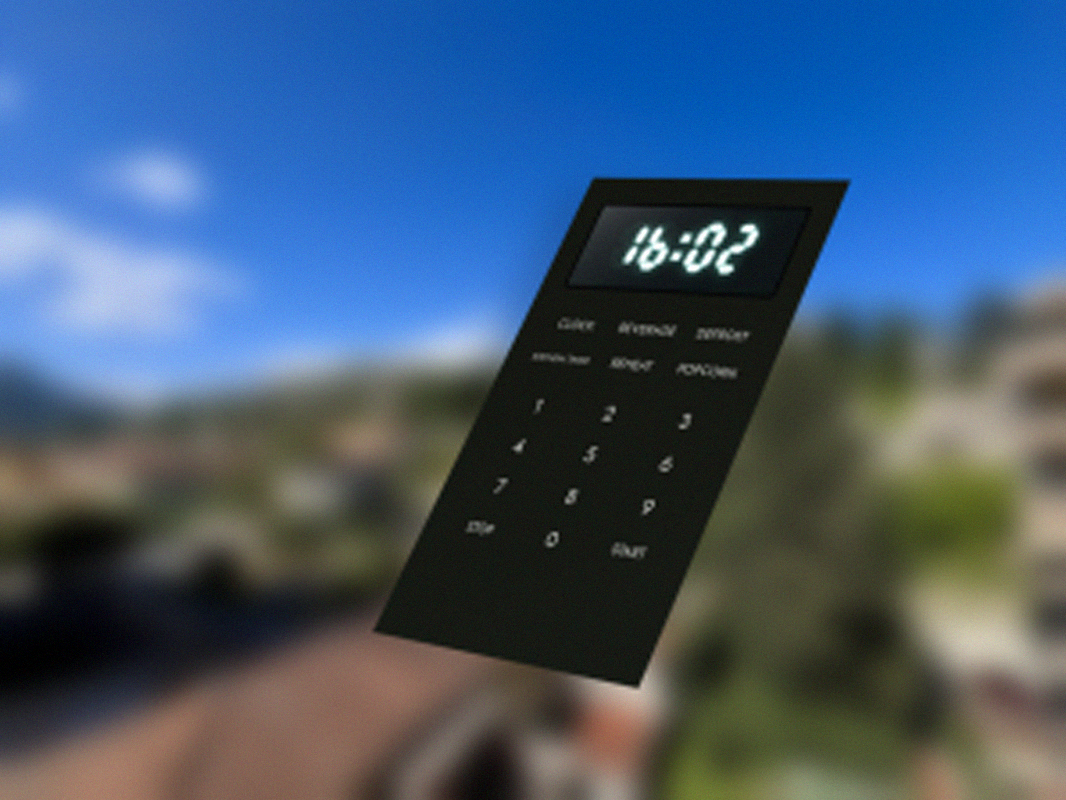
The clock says {"hour": 16, "minute": 2}
